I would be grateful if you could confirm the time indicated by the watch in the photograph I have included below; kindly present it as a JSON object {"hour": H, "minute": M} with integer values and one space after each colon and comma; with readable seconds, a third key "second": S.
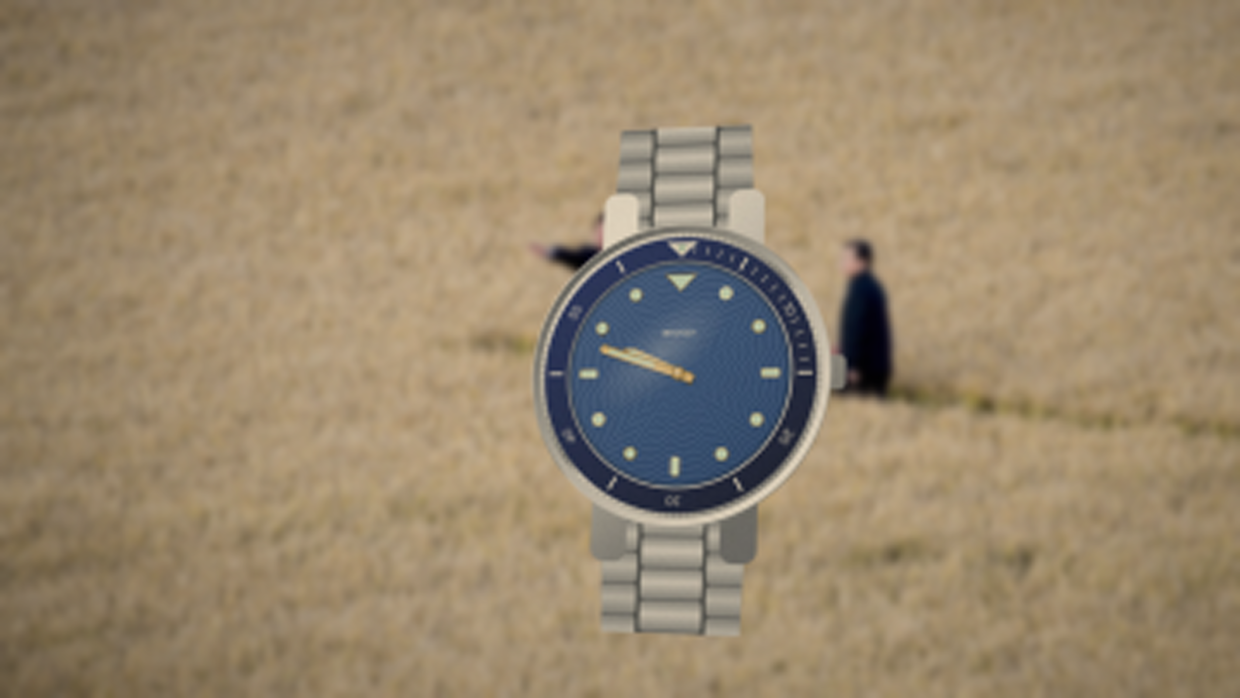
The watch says {"hour": 9, "minute": 48}
